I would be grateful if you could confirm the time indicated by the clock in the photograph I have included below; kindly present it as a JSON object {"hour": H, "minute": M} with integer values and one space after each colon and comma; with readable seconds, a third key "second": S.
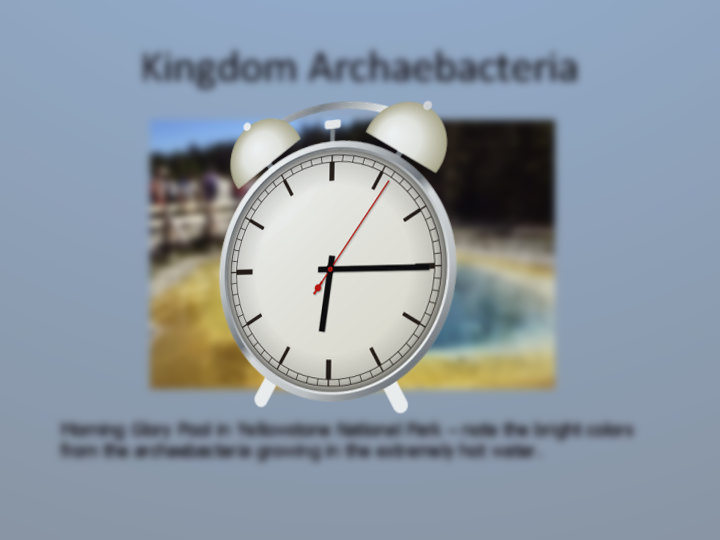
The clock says {"hour": 6, "minute": 15, "second": 6}
